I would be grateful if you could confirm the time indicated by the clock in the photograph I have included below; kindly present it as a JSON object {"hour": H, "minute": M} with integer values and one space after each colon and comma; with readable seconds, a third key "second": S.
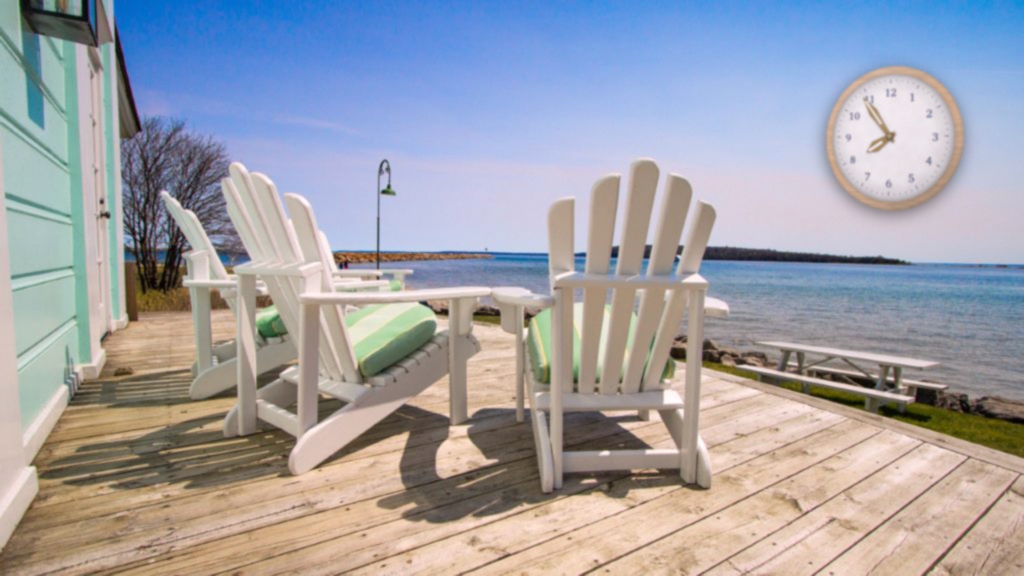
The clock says {"hour": 7, "minute": 54}
